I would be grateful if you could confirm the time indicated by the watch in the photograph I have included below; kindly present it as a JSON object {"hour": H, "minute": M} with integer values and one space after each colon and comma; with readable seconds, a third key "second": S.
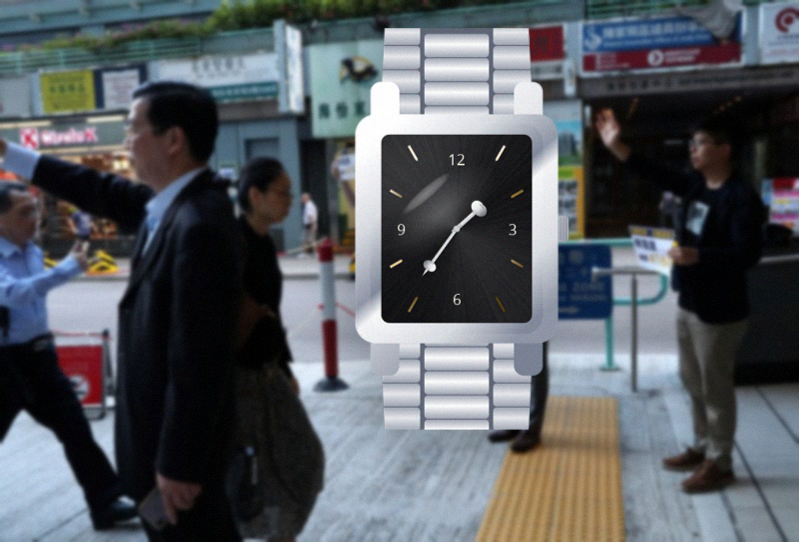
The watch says {"hour": 1, "minute": 36}
